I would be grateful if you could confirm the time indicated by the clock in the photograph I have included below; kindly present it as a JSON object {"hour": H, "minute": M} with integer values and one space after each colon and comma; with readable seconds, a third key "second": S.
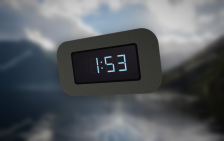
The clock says {"hour": 1, "minute": 53}
